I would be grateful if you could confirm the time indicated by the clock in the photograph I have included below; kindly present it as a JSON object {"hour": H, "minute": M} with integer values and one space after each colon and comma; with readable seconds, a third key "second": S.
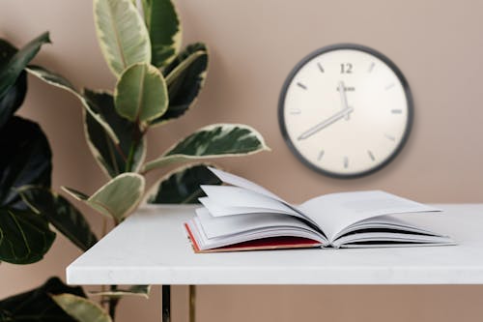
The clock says {"hour": 11, "minute": 40}
